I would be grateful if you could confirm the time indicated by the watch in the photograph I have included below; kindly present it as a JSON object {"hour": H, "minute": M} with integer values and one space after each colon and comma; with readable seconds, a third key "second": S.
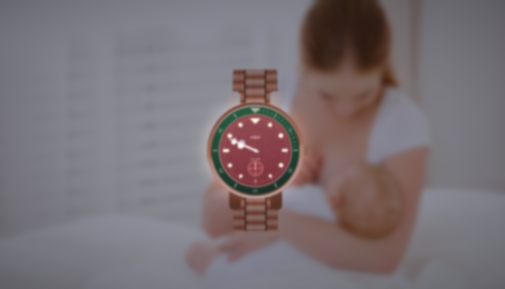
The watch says {"hour": 9, "minute": 49}
